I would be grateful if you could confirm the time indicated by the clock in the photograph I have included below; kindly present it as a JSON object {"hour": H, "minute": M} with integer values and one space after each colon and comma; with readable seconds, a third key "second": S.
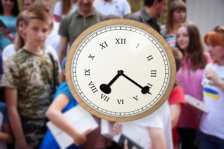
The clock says {"hour": 7, "minute": 21}
